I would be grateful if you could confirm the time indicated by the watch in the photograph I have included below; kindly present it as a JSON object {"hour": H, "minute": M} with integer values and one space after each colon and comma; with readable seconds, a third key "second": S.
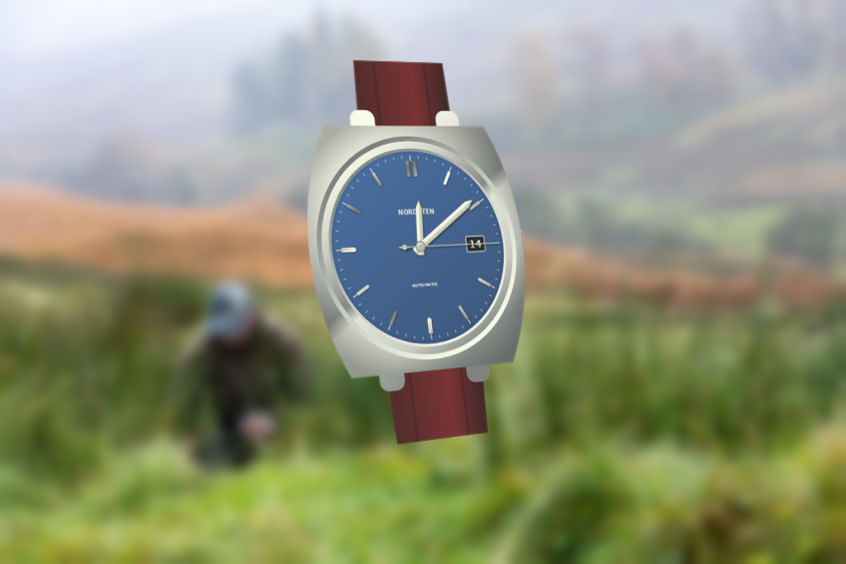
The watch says {"hour": 12, "minute": 9, "second": 15}
